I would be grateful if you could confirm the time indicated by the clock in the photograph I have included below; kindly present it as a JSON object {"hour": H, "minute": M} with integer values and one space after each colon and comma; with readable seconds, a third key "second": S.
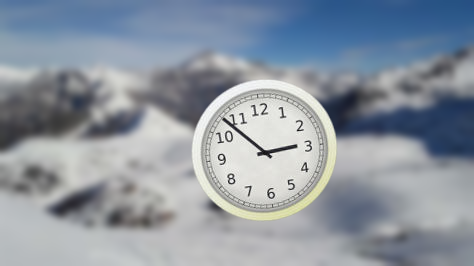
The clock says {"hour": 2, "minute": 53}
